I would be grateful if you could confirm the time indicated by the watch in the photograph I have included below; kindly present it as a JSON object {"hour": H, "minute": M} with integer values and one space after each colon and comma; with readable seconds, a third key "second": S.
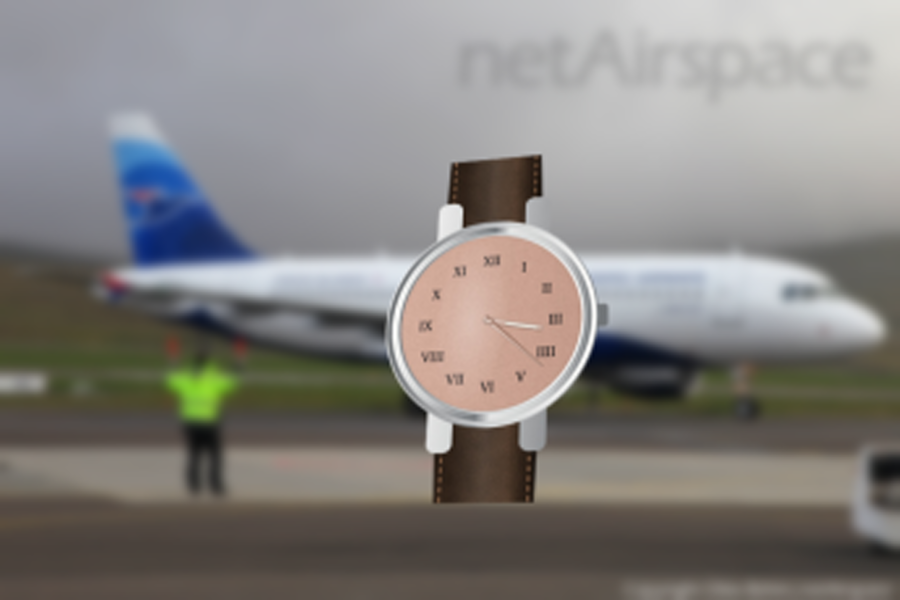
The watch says {"hour": 3, "minute": 22}
